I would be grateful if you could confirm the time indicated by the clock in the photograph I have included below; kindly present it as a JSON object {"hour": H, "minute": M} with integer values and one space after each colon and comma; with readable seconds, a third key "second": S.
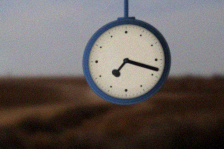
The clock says {"hour": 7, "minute": 18}
